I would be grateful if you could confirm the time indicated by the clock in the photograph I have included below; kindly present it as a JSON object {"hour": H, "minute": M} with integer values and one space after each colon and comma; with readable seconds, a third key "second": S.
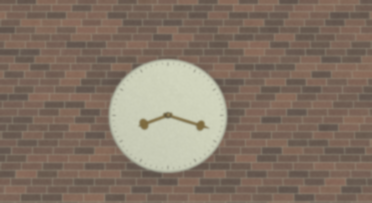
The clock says {"hour": 8, "minute": 18}
